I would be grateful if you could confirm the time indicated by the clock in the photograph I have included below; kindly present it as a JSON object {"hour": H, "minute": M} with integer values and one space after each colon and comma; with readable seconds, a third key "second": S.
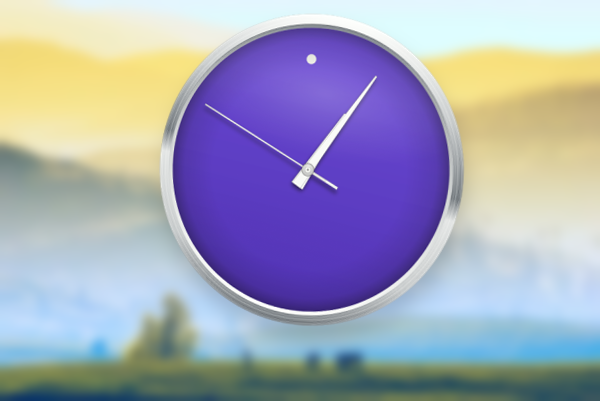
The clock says {"hour": 1, "minute": 5, "second": 50}
